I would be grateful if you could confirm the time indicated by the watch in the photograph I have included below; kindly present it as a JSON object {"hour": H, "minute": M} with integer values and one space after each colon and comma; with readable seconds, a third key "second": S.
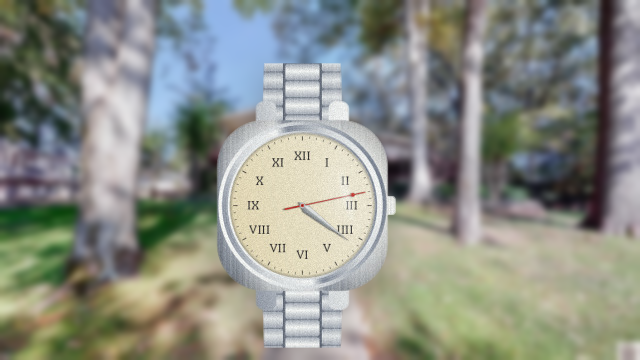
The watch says {"hour": 4, "minute": 21, "second": 13}
